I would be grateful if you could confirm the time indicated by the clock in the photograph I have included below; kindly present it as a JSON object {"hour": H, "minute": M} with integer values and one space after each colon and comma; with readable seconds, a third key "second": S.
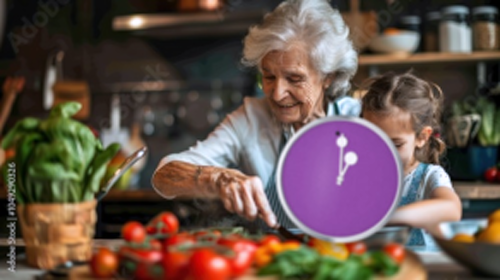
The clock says {"hour": 1, "minute": 1}
